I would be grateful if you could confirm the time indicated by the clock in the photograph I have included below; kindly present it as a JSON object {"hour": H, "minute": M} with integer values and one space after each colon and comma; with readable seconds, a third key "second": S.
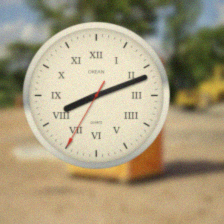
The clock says {"hour": 8, "minute": 11, "second": 35}
